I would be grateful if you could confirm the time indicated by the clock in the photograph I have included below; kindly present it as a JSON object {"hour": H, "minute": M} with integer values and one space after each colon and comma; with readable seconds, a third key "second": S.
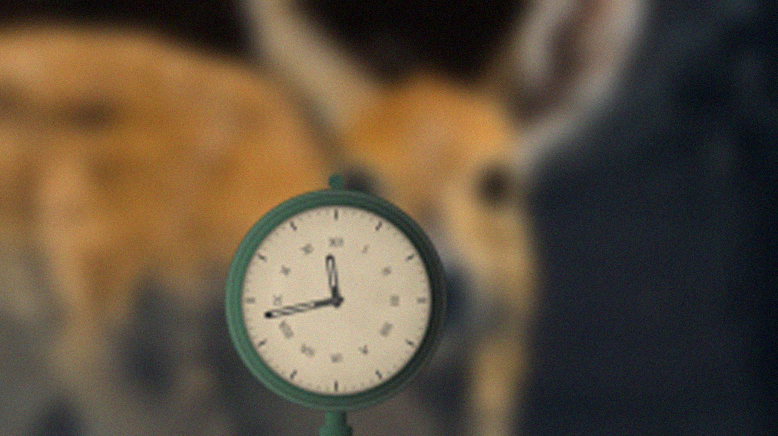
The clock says {"hour": 11, "minute": 43}
